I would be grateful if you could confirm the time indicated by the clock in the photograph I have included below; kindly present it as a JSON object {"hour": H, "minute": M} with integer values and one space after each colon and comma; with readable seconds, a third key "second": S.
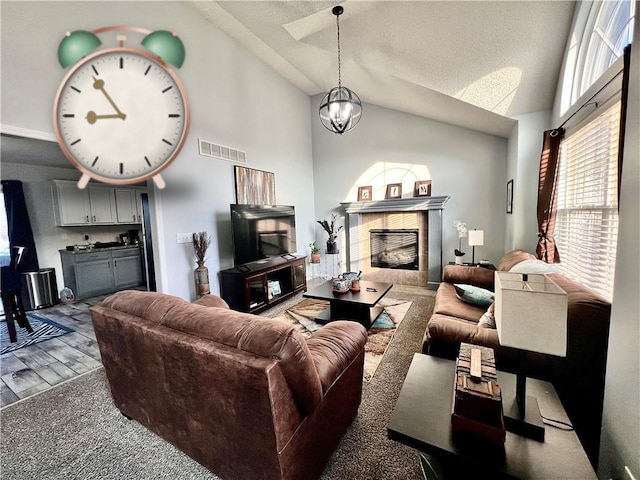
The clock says {"hour": 8, "minute": 54}
